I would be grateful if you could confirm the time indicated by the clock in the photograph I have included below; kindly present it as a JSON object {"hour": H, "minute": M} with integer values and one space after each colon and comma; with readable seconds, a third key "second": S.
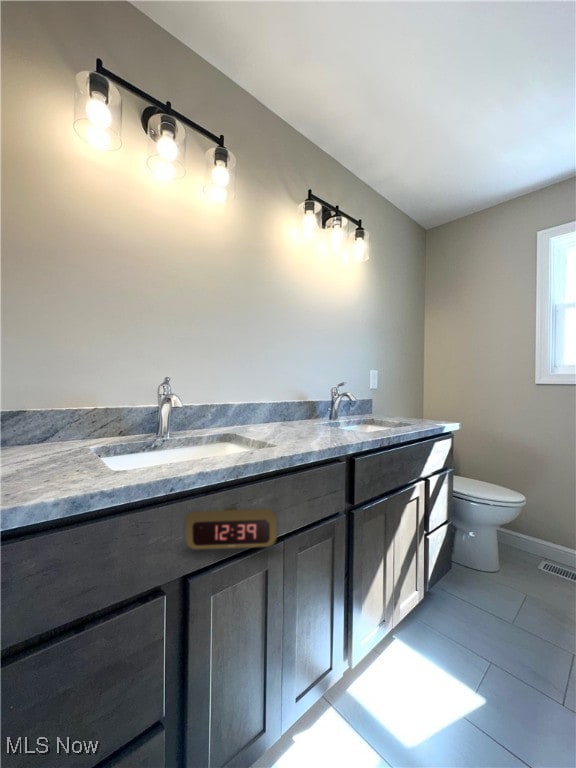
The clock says {"hour": 12, "minute": 39}
